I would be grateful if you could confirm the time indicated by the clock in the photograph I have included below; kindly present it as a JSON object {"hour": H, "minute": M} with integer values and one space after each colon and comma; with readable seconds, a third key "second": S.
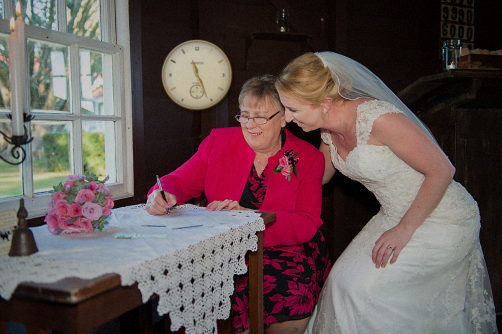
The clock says {"hour": 11, "minute": 26}
